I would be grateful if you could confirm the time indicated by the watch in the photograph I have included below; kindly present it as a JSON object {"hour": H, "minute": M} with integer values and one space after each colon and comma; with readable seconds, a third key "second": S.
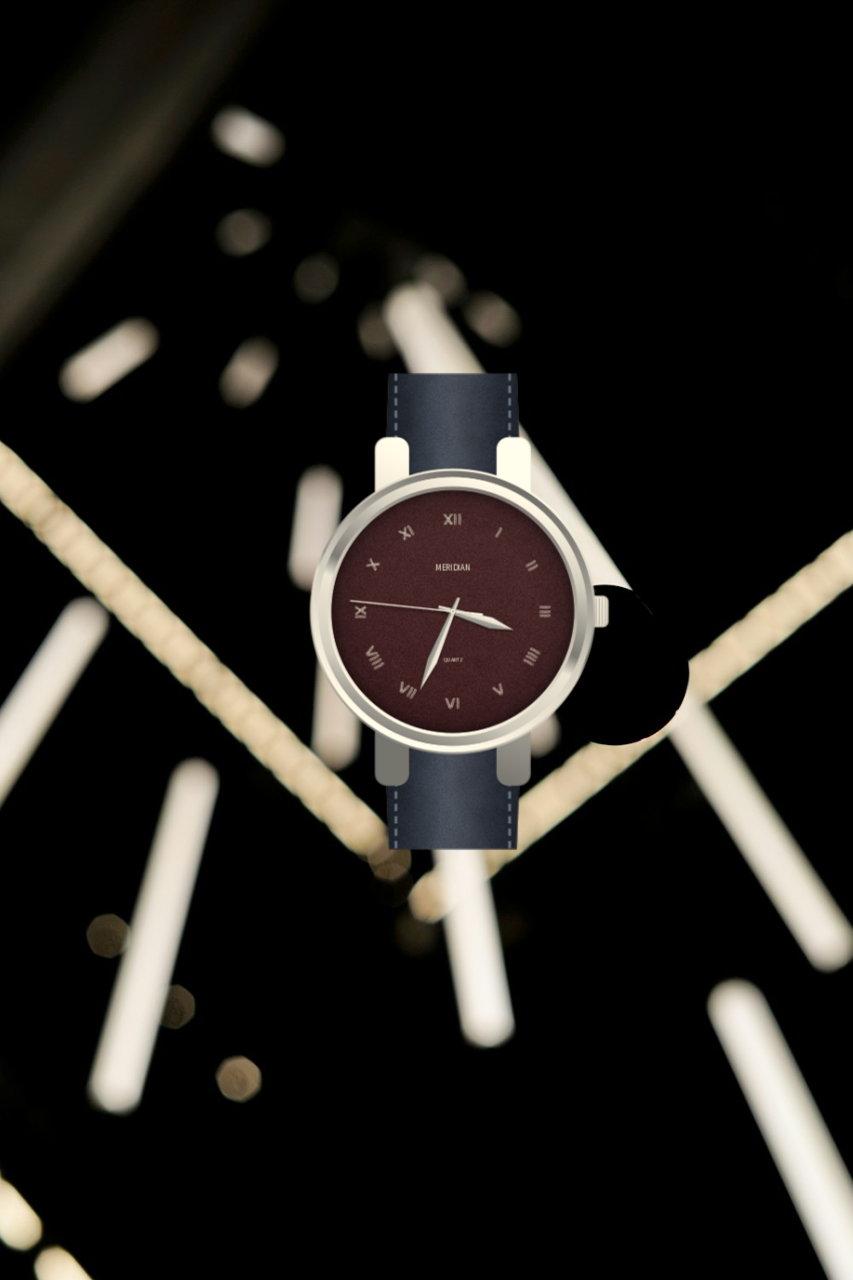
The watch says {"hour": 3, "minute": 33, "second": 46}
